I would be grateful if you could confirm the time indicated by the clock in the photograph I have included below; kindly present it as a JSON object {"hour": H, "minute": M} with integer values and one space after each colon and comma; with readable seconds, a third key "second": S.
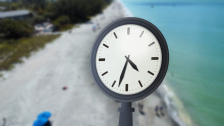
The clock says {"hour": 4, "minute": 33}
